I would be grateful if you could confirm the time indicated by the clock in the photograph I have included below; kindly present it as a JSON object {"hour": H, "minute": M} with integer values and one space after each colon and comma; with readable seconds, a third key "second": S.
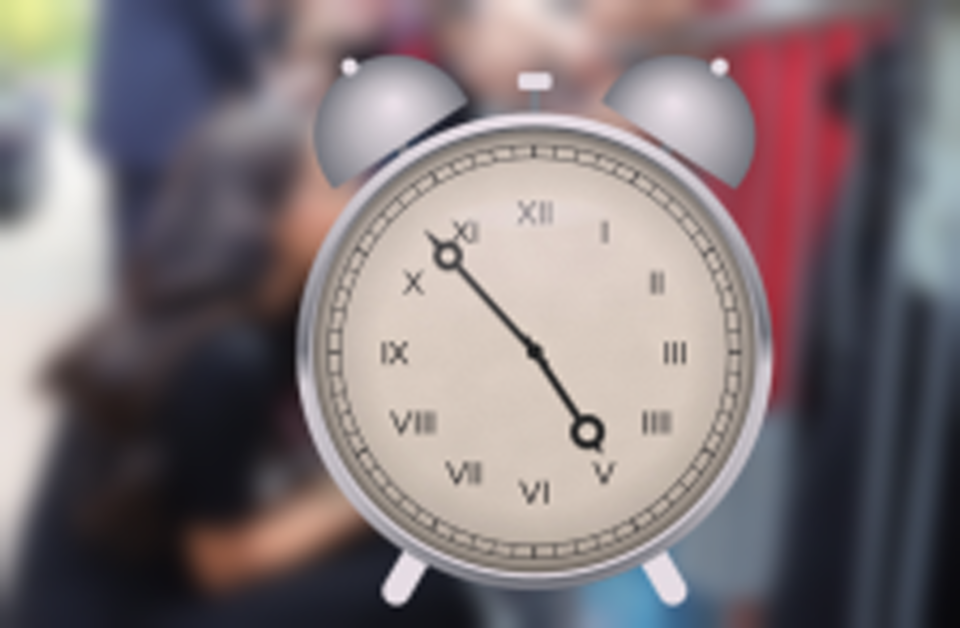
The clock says {"hour": 4, "minute": 53}
